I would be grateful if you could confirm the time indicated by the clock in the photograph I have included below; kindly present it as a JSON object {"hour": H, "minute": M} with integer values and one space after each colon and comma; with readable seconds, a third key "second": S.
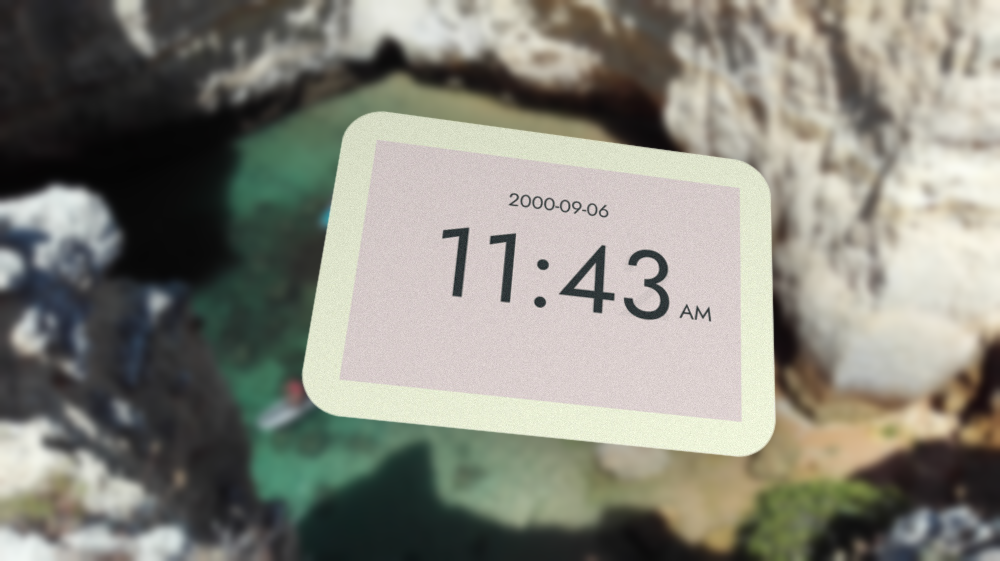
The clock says {"hour": 11, "minute": 43}
